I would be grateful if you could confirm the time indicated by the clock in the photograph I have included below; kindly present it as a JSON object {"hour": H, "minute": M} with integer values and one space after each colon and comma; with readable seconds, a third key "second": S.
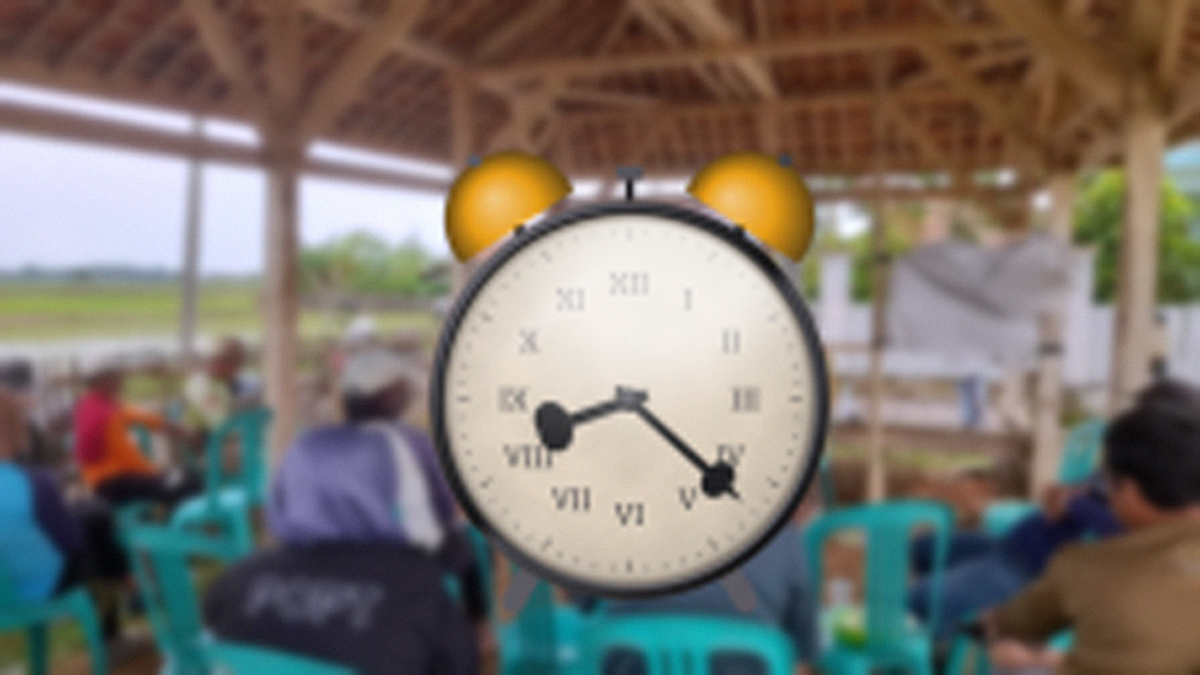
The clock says {"hour": 8, "minute": 22}
